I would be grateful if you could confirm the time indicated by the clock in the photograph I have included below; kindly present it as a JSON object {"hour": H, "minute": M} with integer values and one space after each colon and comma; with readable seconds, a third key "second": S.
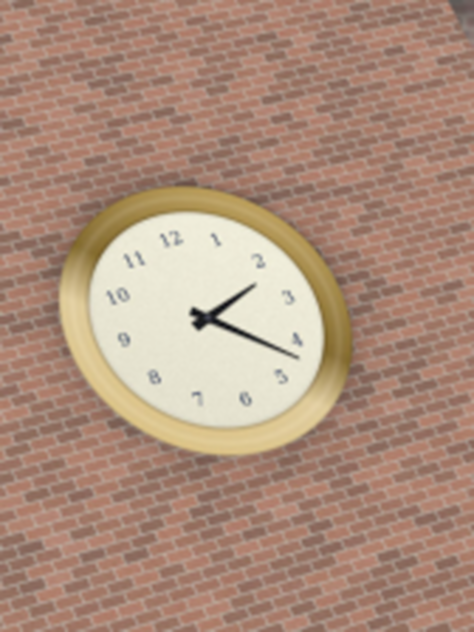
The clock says {"hour": 2, "minute": 22}
